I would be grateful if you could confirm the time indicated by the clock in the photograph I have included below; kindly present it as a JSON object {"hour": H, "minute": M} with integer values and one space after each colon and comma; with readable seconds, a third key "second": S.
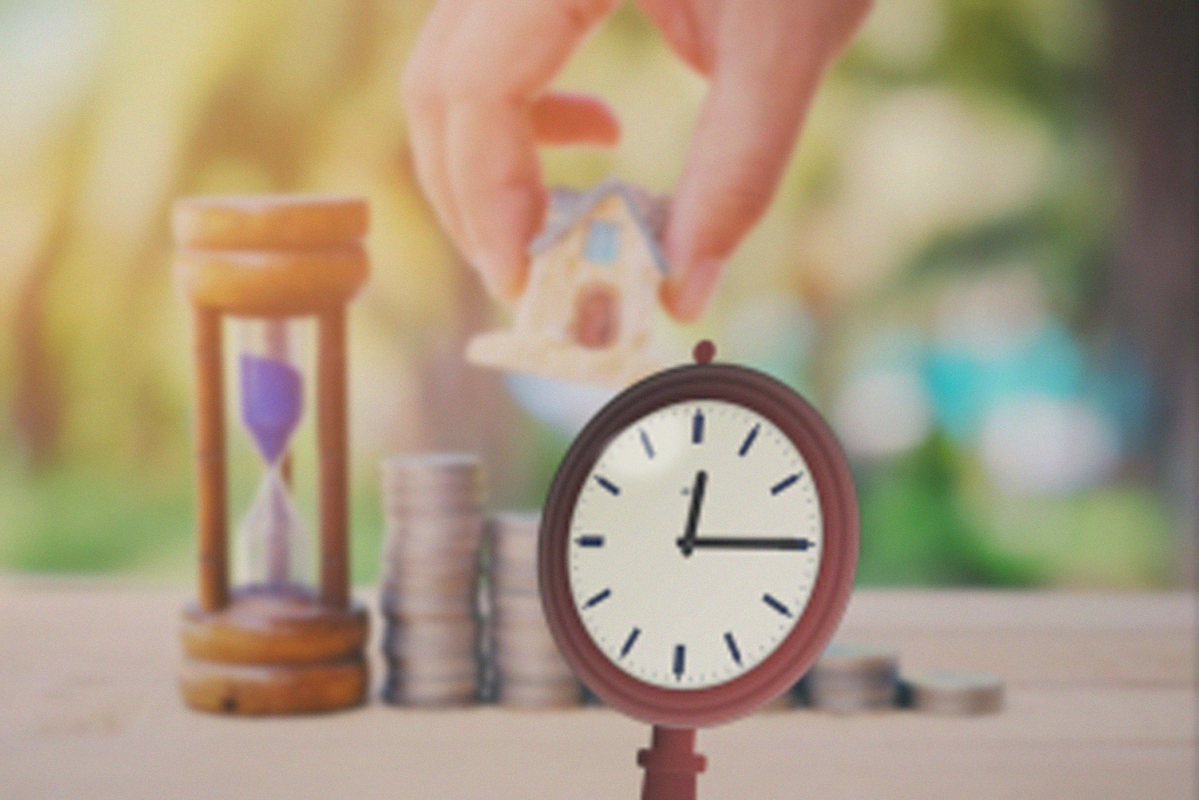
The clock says {"hour": 12, "minute": 15}
